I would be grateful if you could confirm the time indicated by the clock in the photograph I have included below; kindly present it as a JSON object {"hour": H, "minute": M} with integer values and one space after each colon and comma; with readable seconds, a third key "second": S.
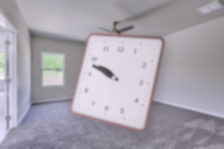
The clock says {"hour": 9, "minute": 48}
